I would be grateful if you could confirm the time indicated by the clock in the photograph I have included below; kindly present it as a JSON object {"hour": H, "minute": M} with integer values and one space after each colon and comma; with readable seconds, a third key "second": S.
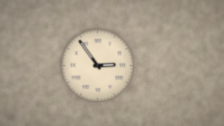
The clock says {"hour": 2, "minute": 54}
